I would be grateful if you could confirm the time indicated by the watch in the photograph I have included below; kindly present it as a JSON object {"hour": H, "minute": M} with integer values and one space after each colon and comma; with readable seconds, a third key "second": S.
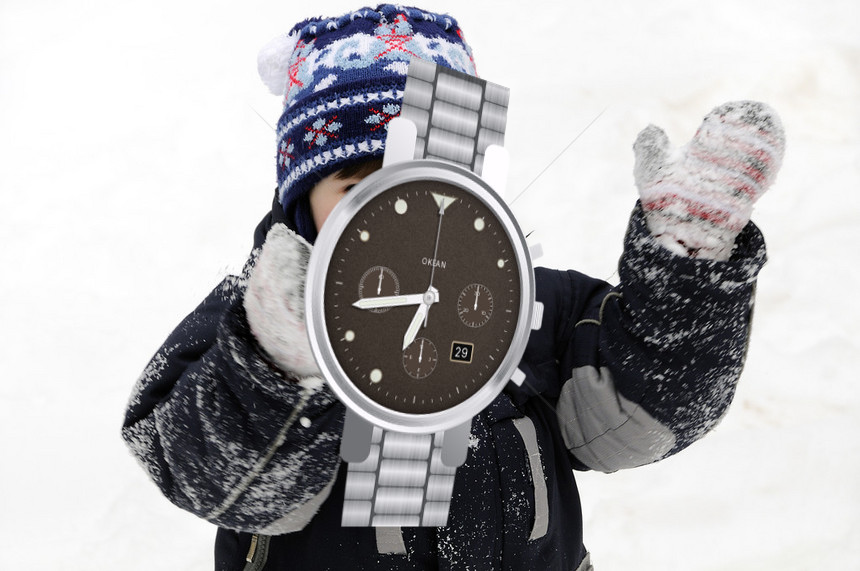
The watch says {"hour": 6, "minute": 43}
